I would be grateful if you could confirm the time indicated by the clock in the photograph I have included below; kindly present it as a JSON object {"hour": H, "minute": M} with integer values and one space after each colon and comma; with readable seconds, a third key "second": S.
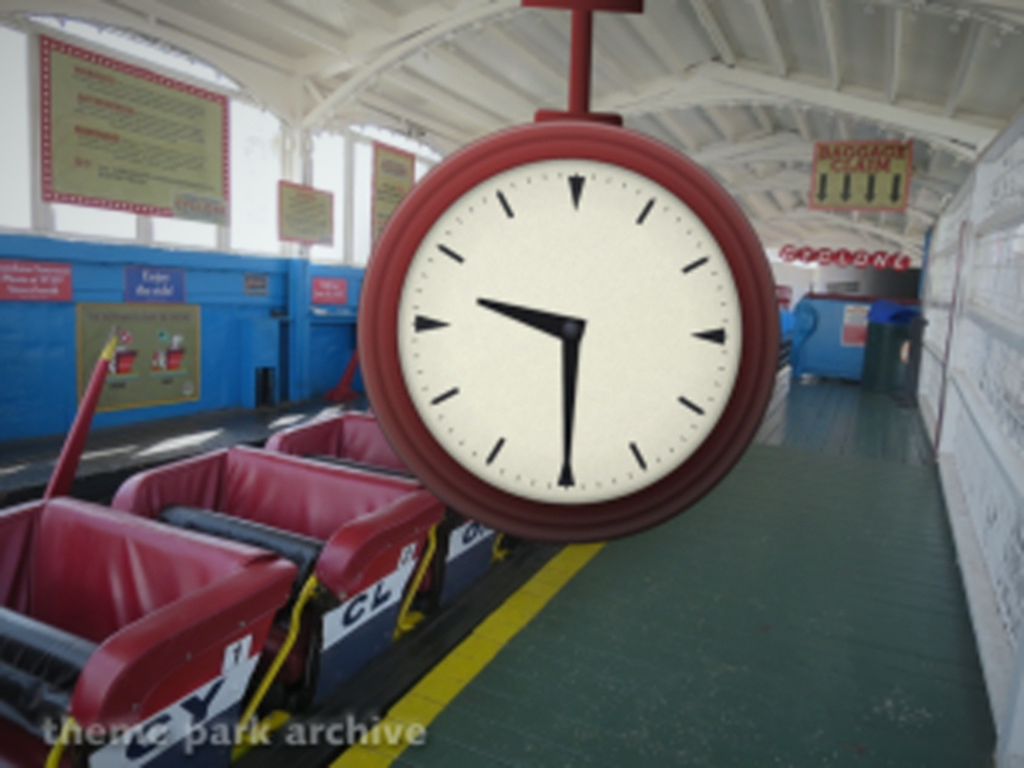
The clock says {"hour": 9, "minute": 30}
